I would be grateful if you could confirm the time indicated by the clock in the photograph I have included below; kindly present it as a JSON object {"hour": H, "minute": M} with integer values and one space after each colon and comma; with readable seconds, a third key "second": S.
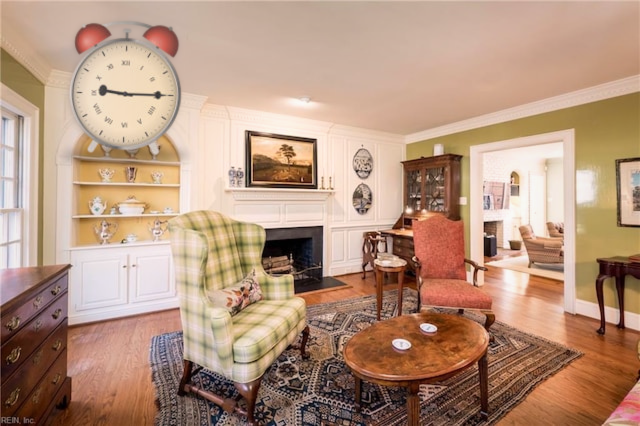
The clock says {"hour": 9, "minute": 15}
